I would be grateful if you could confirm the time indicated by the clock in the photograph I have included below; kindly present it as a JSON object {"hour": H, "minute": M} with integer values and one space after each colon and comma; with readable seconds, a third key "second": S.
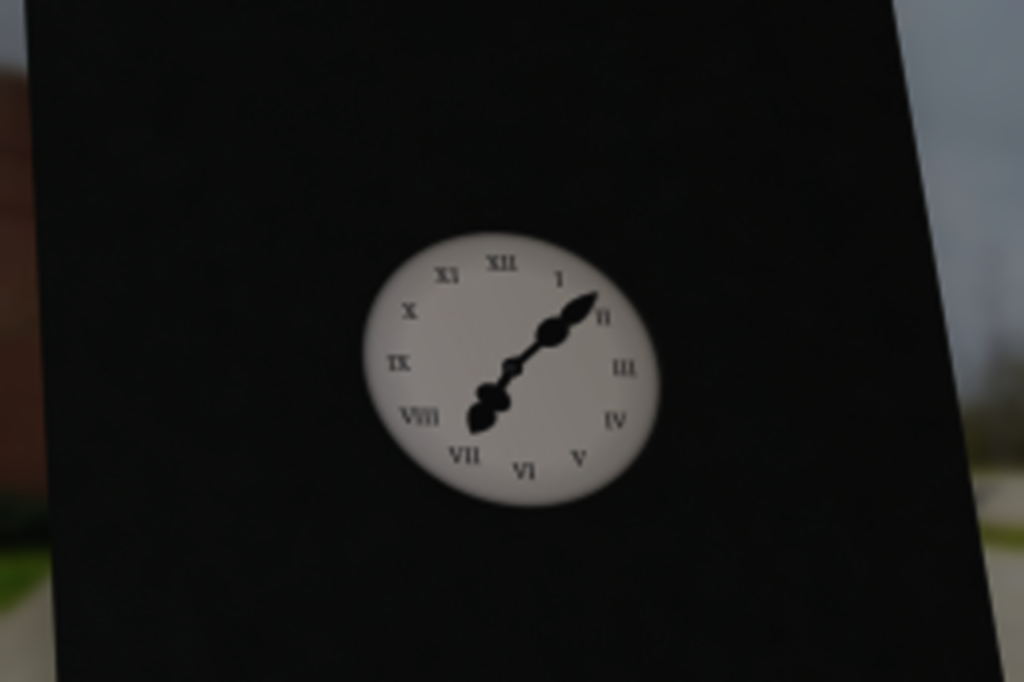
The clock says {"hour": 7, "minute": 8}
